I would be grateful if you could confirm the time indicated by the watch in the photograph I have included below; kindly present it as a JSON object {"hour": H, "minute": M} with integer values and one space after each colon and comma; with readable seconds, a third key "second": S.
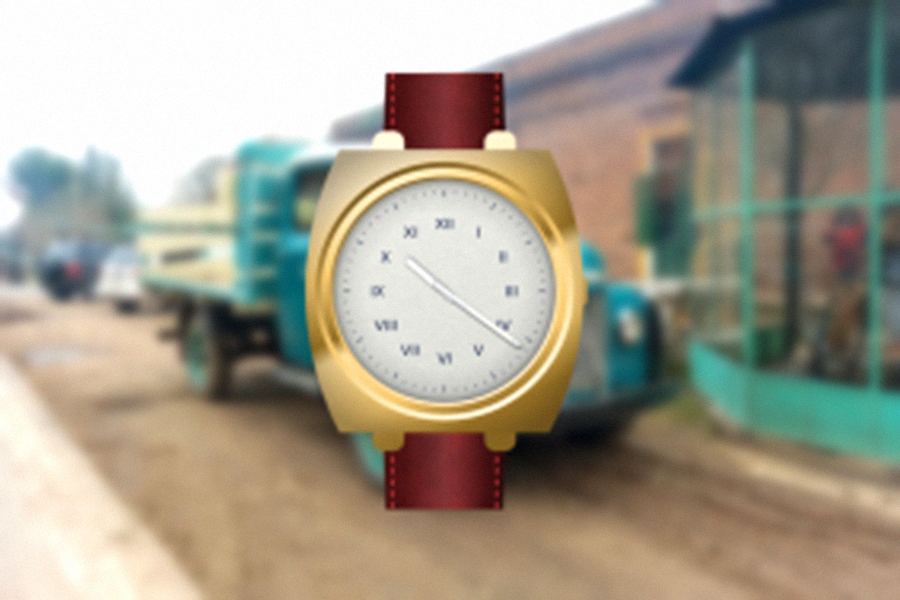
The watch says {"hour": 10, "minute": 21}
